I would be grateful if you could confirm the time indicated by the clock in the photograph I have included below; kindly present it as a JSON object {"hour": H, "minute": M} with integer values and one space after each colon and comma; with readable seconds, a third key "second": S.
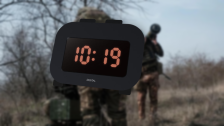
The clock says {"hour": 10, "minute": 19}
